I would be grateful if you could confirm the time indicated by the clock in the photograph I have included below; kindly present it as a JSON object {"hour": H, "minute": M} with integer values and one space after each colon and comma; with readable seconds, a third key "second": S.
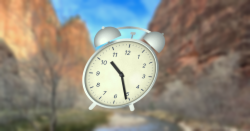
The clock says {"hour": 10, "minute": 26}
